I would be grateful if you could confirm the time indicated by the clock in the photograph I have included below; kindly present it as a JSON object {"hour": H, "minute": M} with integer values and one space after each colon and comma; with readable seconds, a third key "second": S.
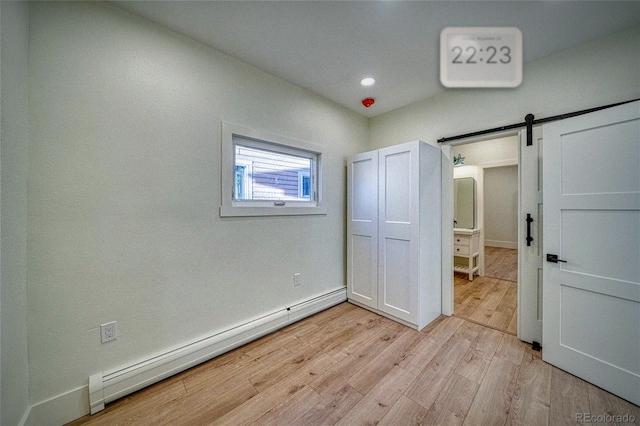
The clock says {"hour": 22, "minute": 23}
